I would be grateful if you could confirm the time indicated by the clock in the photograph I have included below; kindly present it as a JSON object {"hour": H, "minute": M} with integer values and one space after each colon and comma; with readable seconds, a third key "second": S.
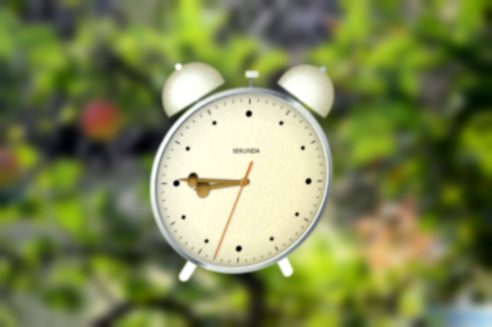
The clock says {"hour": 8, "minute": 45, "second": 33}
